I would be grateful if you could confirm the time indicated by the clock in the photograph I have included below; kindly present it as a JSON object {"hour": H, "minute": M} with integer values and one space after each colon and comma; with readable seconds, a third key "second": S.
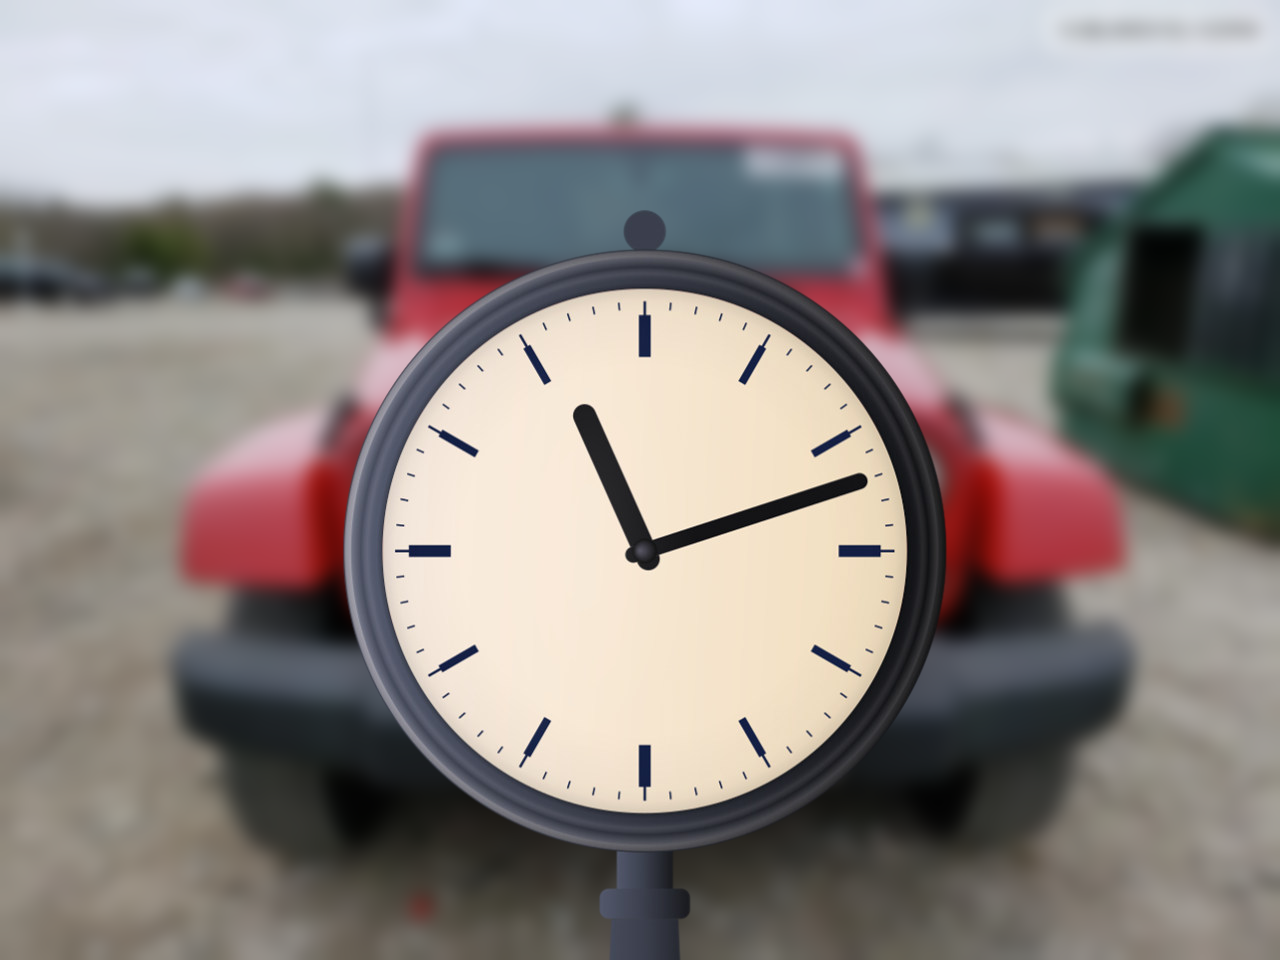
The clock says {"hour": 11, "minute": 12}
